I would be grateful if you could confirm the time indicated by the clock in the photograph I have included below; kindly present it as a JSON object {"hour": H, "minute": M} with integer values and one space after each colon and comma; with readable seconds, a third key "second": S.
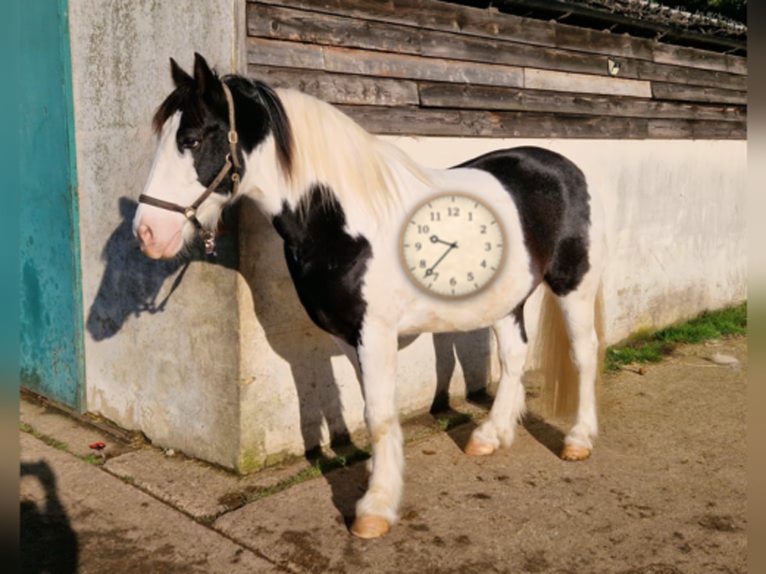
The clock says {"hour": 9, "minute": 37}
